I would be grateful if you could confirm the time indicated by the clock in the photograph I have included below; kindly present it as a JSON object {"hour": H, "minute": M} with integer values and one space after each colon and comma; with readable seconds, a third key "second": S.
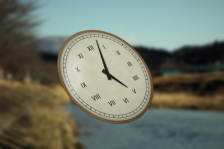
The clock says {"hour": 5, "minute": 3}
